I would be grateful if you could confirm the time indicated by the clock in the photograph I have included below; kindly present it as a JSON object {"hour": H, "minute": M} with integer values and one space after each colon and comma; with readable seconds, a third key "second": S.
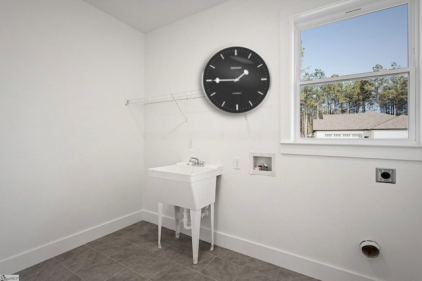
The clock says {"hour": 1, "minute": 45}
